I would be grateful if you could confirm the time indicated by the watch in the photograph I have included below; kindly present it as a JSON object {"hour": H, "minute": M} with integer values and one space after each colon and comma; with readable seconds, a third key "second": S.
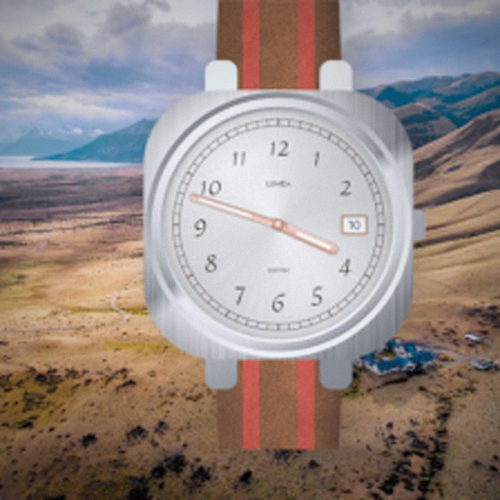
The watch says {"hour": 3, "minute": 48}
